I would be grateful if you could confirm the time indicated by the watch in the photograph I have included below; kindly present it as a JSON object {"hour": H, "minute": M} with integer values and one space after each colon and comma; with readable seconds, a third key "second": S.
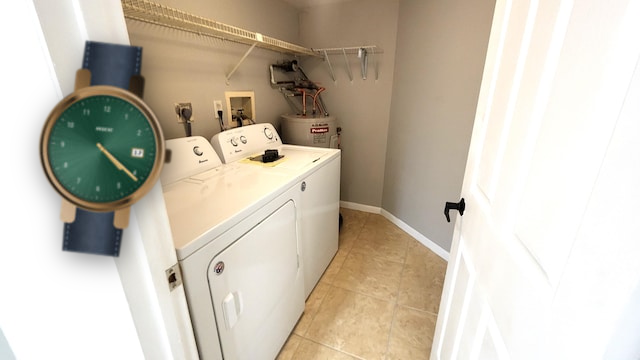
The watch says {"hour": 4, "minute": 21}
